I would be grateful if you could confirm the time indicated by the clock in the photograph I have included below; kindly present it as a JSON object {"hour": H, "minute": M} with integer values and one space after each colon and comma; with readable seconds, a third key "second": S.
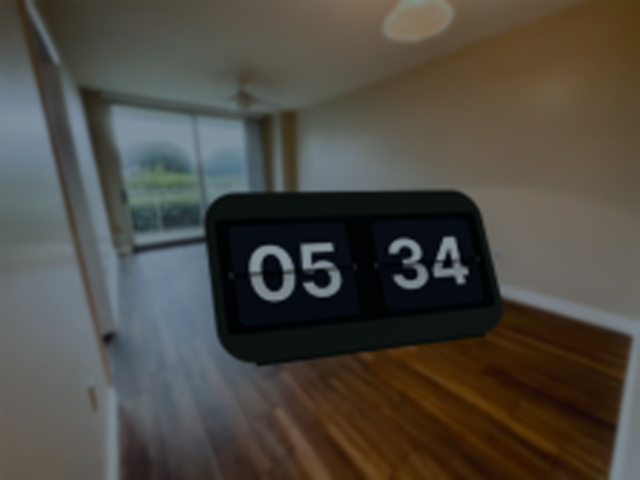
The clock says {"hour": 5, "minute": 34}
